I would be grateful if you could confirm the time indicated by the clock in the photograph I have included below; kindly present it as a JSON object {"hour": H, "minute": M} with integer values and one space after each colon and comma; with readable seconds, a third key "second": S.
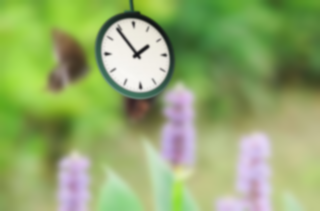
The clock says {"hour": 1, "minute": 54}
